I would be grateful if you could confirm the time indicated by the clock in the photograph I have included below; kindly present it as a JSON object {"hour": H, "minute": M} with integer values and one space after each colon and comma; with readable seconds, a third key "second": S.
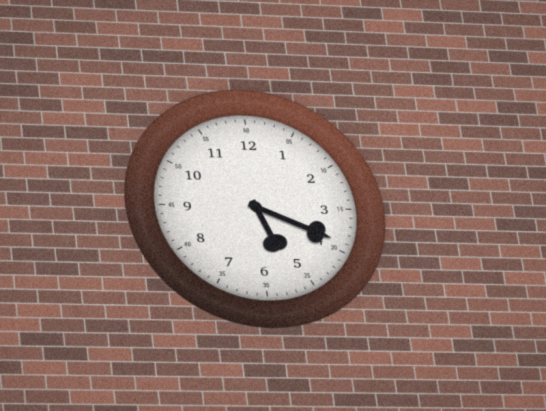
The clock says {"hour": 5, "minute": 19}
